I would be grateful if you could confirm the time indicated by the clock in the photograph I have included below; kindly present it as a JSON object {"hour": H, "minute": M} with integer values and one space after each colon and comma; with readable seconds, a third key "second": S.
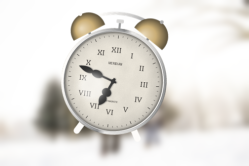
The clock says {"hour": 6, "minute": 48}
